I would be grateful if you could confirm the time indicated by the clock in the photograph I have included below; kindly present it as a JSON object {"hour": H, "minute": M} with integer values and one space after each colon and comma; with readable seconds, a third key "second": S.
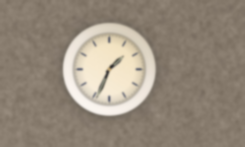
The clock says {"hour": 1, "minute": 34}
